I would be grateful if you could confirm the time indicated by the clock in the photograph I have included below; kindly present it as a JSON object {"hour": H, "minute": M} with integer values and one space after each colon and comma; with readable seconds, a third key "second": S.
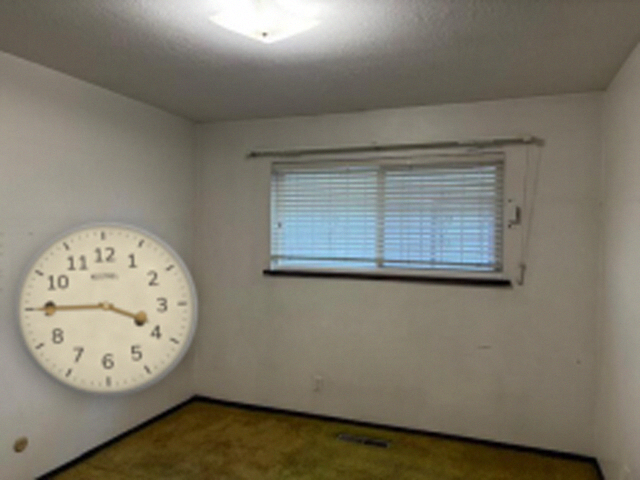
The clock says {"hour": 3, "minute": 45}
